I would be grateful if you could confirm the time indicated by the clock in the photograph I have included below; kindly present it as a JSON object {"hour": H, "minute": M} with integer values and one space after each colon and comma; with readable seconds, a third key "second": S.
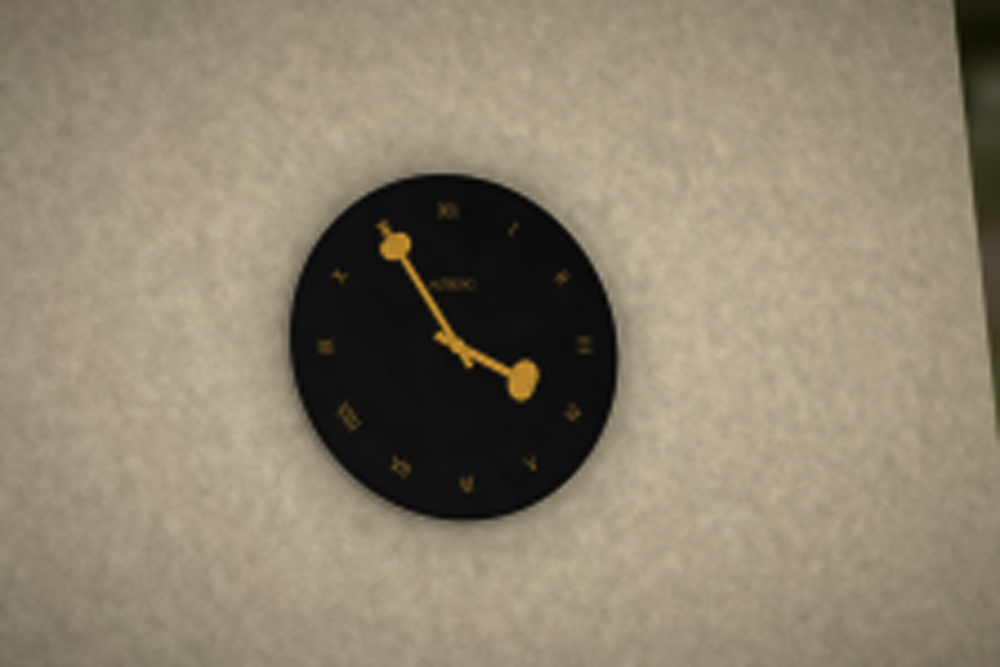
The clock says {"hour": 3, "minute": 55}
